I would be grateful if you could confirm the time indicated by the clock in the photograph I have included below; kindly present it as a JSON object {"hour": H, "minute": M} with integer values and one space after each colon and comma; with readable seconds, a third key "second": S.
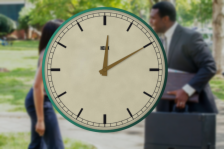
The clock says {"hour": 12, "minute": 10}
